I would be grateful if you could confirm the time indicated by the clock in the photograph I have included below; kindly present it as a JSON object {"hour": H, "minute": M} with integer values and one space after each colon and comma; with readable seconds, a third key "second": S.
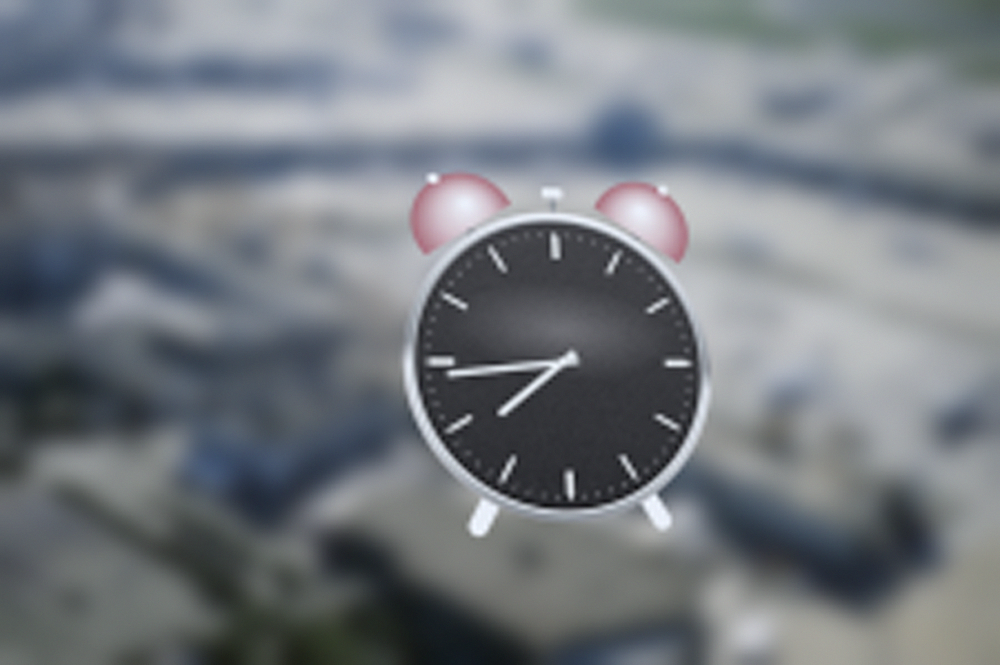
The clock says {"hour": 7, "minute": 44}
